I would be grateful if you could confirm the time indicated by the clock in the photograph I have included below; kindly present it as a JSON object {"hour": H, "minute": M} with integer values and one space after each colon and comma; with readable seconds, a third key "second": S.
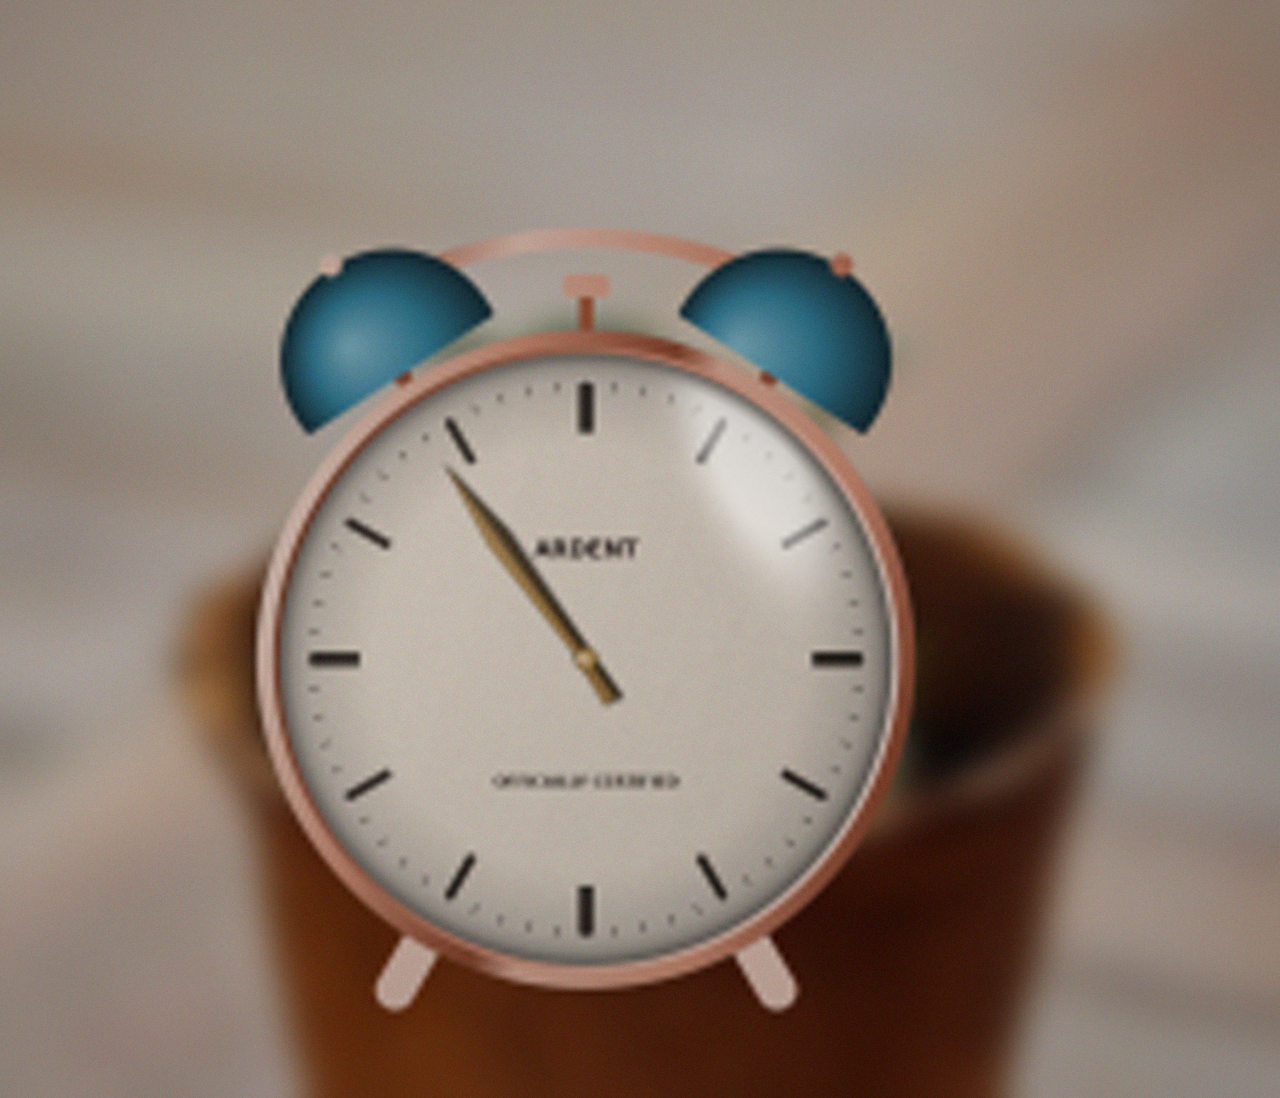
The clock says {"hour": 10, "minute": 54}
